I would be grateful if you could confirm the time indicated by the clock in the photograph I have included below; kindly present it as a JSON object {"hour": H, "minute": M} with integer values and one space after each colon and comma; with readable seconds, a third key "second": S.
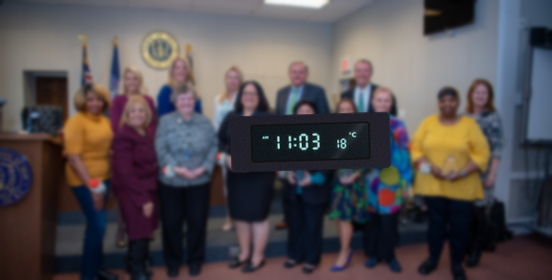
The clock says {"hour": 11, "minute": 3}
